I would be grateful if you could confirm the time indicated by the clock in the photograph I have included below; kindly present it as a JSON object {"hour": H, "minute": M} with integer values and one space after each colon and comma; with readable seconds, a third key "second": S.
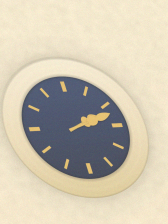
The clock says {"hour": 2, "minute": 12}
